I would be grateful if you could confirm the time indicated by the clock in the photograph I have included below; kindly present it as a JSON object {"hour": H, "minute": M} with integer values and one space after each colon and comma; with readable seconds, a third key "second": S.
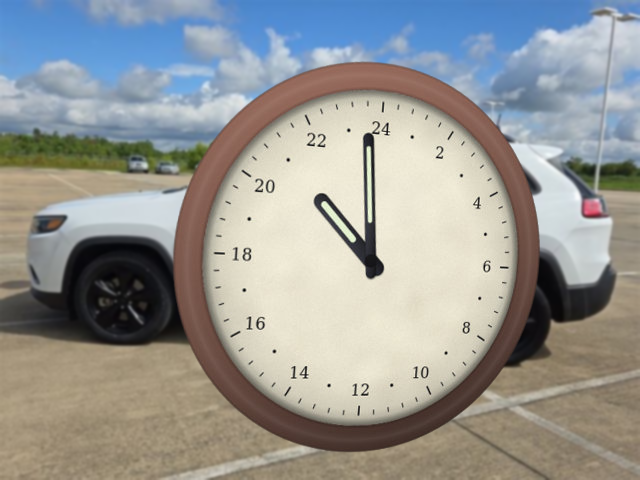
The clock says {"hour": 20, "minute": 59}
